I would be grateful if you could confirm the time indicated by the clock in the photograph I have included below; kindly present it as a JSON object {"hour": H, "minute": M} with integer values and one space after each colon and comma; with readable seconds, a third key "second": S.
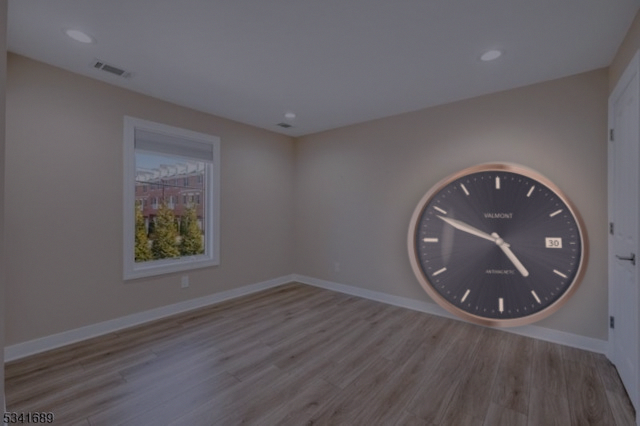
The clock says {"hour": 4, "minute": 49}
